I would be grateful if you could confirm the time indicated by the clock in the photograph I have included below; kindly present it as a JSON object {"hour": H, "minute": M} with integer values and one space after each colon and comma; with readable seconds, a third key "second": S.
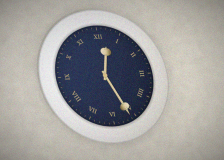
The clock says {"hour": 12, "minute": 26}
